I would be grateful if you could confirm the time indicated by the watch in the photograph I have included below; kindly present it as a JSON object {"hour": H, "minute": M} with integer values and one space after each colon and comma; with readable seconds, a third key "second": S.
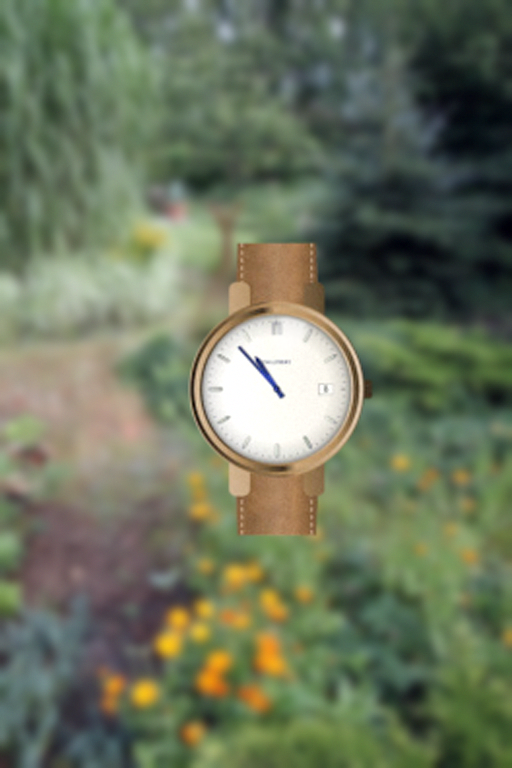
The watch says {"hour": 10, "minute": 53}
